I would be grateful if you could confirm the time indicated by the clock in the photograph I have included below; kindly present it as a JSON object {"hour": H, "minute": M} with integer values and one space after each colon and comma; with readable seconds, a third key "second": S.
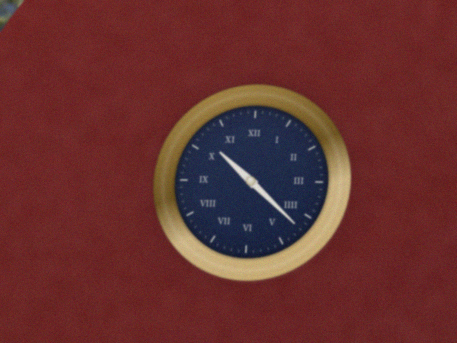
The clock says {"hour": 10, "minute": 22}
